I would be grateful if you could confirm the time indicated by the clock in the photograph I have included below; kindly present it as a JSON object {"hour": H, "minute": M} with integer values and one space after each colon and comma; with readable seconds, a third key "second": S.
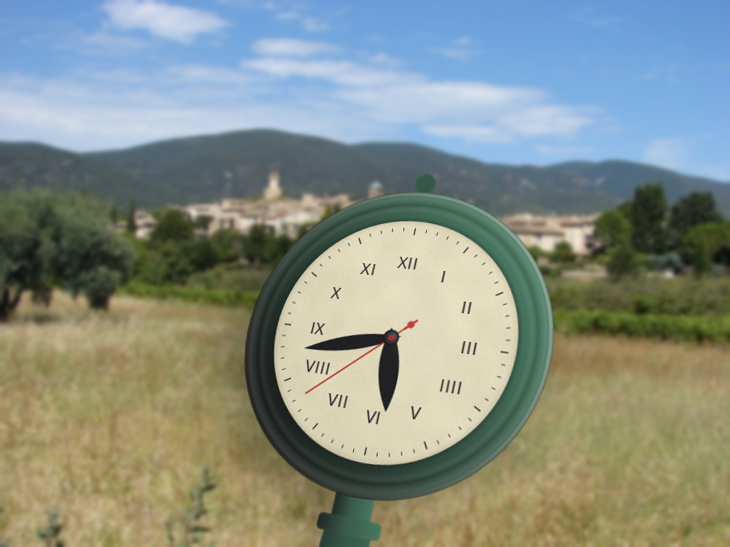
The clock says {"hour": 5, "minute": 42, "second": 38}
